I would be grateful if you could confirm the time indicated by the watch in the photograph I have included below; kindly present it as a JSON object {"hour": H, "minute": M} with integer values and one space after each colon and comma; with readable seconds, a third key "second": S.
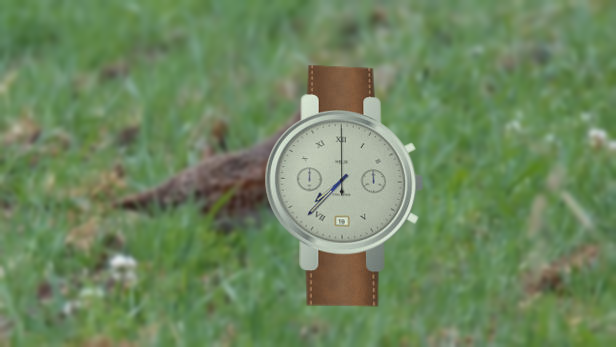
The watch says {"hour": 7, "minute": 37}
